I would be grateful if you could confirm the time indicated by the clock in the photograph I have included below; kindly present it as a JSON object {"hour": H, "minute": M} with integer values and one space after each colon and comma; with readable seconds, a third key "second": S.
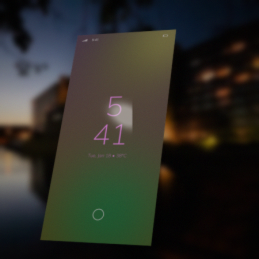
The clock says {"hour": 5, "minute": 41}
